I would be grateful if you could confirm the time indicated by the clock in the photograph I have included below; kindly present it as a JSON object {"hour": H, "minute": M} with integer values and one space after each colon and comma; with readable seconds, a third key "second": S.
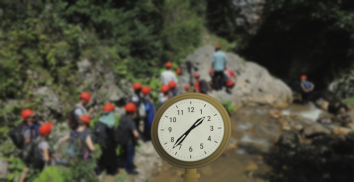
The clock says {"hour": 1, "minute": 37}
